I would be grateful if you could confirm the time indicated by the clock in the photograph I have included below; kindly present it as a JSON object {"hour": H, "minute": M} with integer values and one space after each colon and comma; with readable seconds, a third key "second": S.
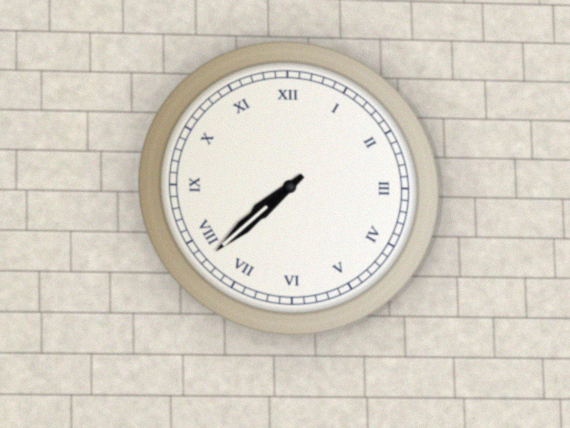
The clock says {"hour": 7, "minute": 38}
